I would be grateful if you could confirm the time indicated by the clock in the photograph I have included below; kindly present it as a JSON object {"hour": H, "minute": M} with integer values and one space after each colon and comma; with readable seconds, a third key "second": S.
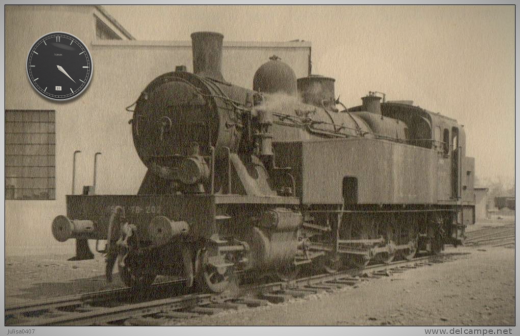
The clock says {"hour": 4, "minute": 22}
